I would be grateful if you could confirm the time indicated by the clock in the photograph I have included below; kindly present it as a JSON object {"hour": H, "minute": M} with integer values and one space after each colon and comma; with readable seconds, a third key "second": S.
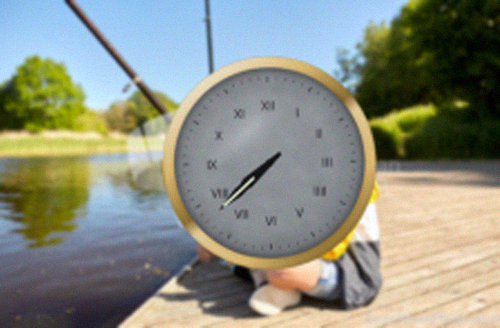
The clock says {"hour": 7, "minute": 38}
